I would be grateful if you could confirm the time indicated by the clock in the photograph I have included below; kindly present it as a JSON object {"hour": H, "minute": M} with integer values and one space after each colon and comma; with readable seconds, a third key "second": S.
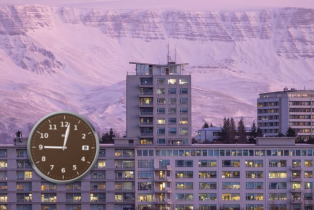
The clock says {"hour": 9, "minute": 2}
